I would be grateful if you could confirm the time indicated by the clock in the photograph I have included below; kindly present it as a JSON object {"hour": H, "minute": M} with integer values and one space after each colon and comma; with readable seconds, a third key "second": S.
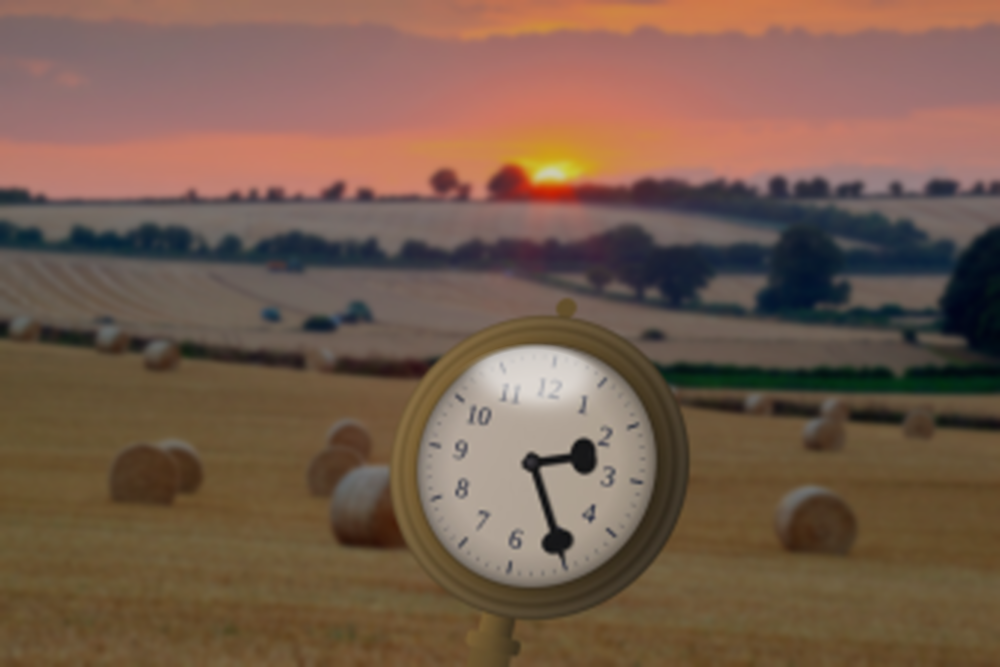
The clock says {"hour": 2, "minute": 25}
